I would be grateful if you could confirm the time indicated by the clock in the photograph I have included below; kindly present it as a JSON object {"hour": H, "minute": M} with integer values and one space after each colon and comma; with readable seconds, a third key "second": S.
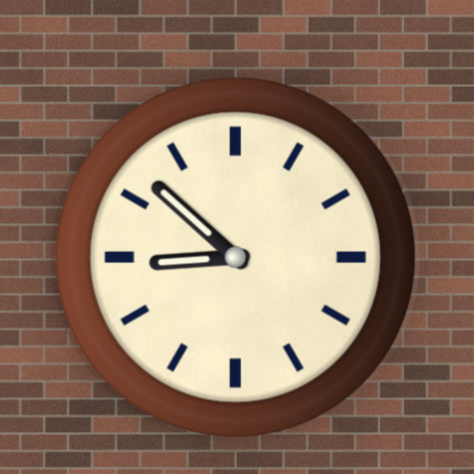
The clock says {"hour": 8, "minute": 52}
